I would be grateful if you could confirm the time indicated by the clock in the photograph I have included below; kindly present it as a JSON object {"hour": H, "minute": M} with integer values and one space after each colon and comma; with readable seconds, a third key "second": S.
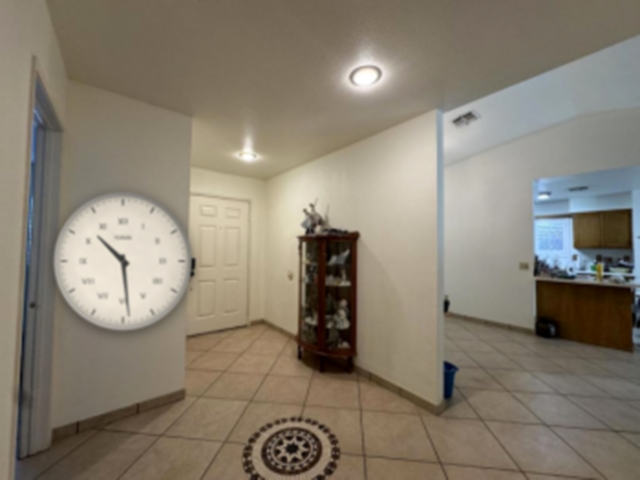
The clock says {"hour": 10, "minute": 29}
